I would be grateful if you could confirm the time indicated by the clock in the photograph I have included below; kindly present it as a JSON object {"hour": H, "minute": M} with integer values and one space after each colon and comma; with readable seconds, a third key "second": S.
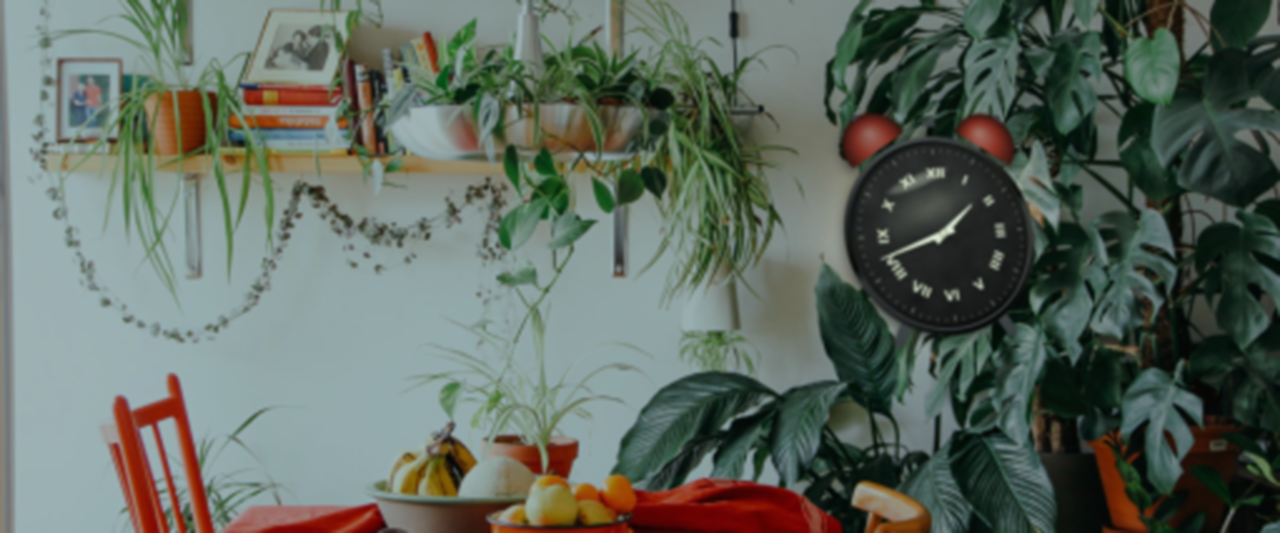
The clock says {"hour": 1, "minute": 42}
